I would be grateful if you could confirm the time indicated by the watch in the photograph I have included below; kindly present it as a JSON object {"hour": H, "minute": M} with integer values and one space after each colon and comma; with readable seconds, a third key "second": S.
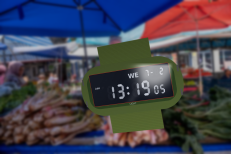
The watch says {"hour": 13, "minute": 19, "second": 5}
